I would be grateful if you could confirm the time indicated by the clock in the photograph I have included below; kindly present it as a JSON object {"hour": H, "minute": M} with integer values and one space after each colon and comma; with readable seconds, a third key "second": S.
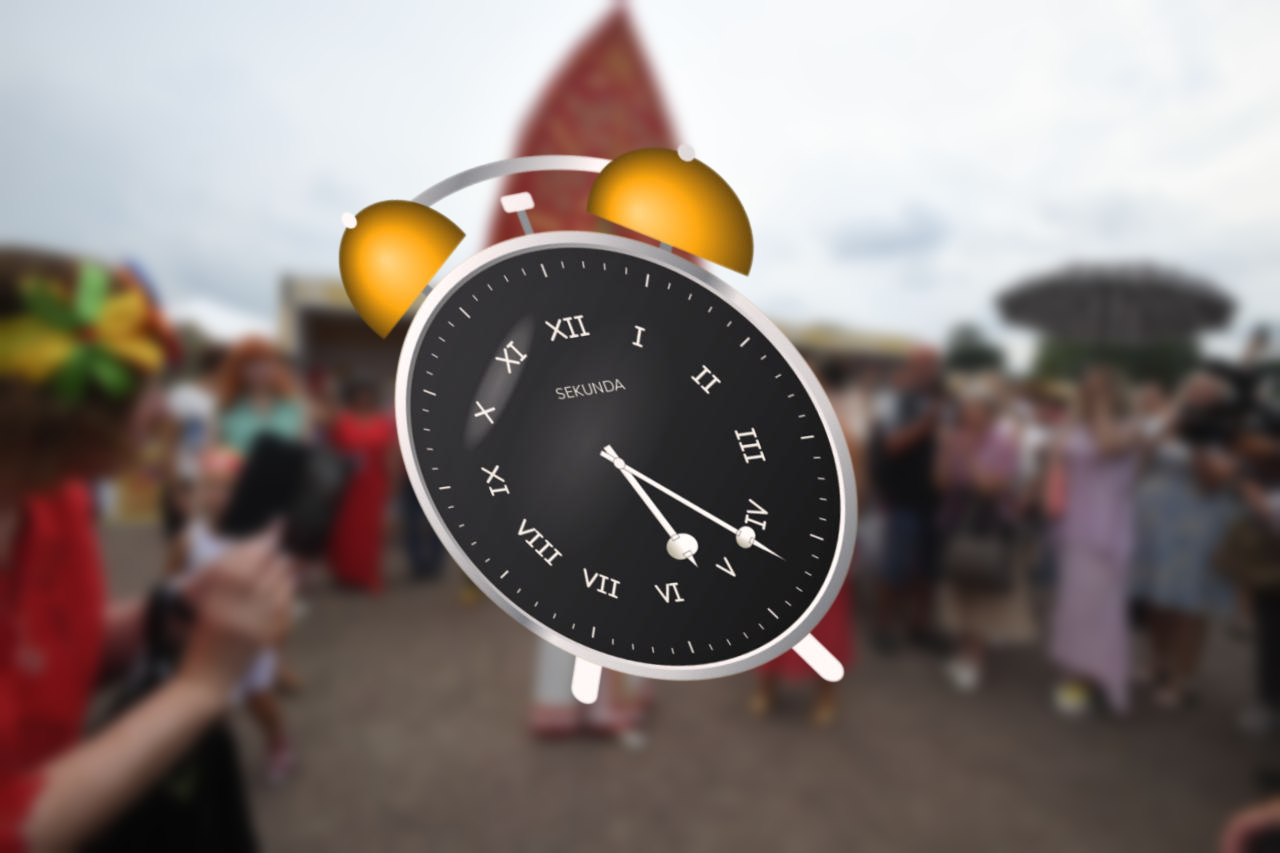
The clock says {"hour": 5, "minute": 22}
